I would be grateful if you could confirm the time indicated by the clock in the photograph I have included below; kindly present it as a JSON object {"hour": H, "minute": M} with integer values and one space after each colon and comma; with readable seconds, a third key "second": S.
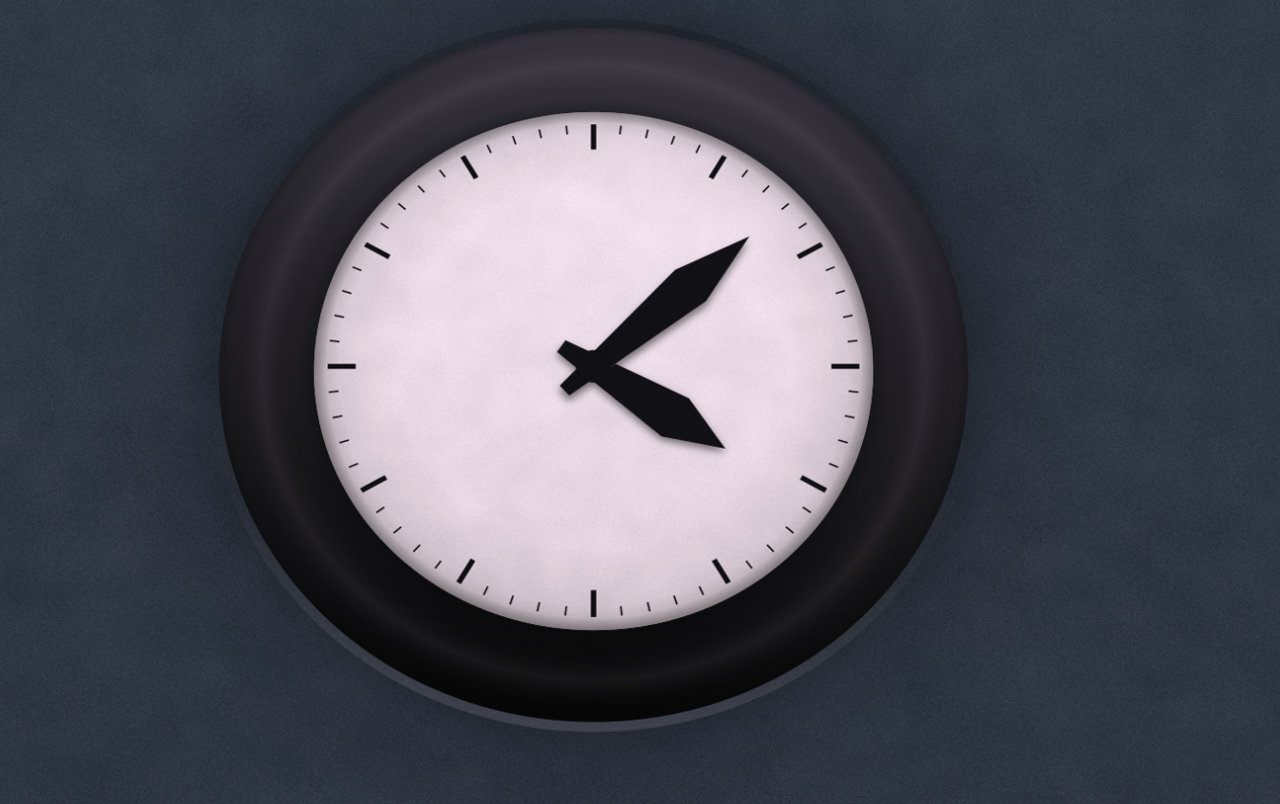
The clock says {"hour": 4, "minute": 8}
